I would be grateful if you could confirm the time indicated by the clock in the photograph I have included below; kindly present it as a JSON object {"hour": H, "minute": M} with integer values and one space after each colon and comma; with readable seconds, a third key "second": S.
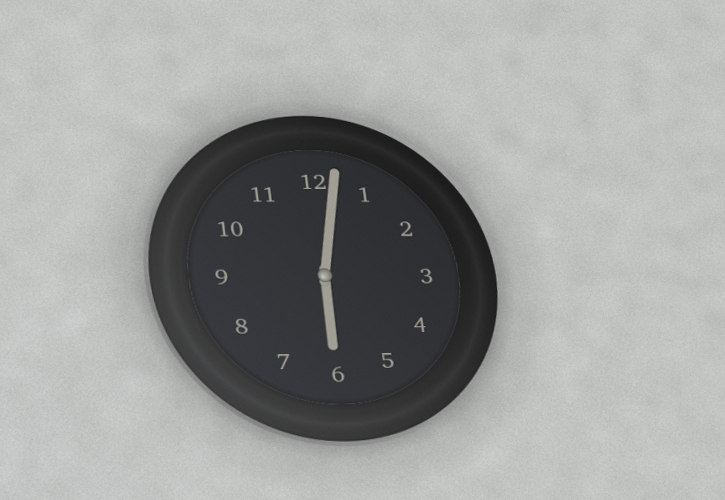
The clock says {"hour": 6, "minute": 2}
